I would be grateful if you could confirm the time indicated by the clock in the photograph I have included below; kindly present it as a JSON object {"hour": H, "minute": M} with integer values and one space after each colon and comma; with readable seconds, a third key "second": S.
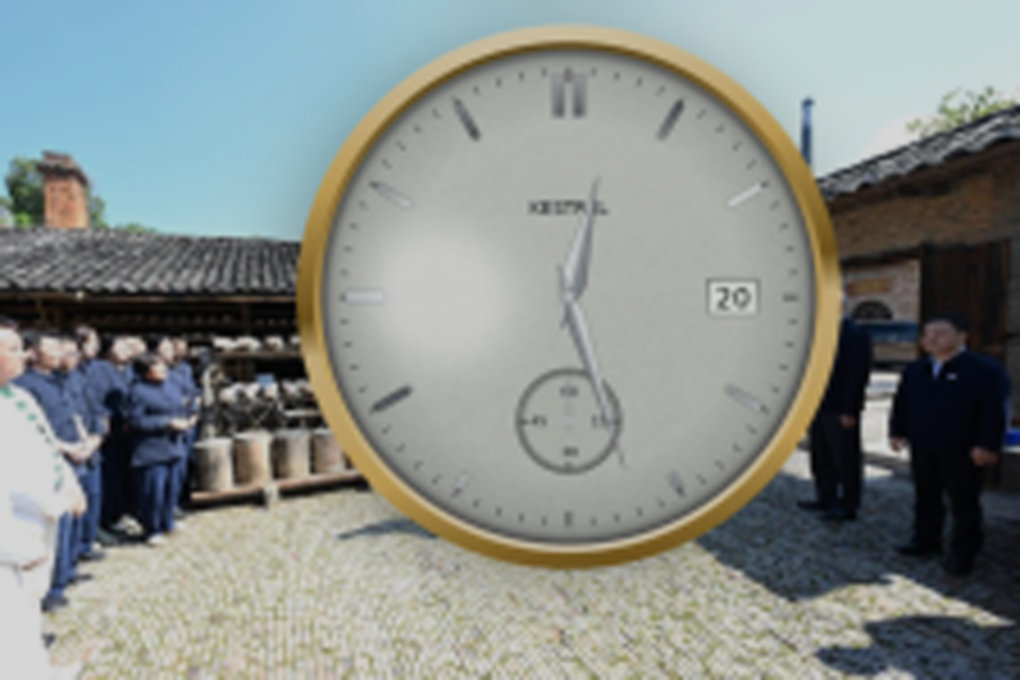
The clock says {"hour": 12, "minute": 27}
